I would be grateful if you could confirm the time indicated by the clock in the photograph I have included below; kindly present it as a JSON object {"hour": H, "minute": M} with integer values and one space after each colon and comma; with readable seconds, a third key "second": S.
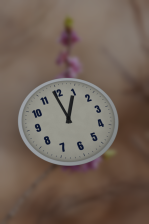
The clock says {"hour": 12, "minute": 59}
